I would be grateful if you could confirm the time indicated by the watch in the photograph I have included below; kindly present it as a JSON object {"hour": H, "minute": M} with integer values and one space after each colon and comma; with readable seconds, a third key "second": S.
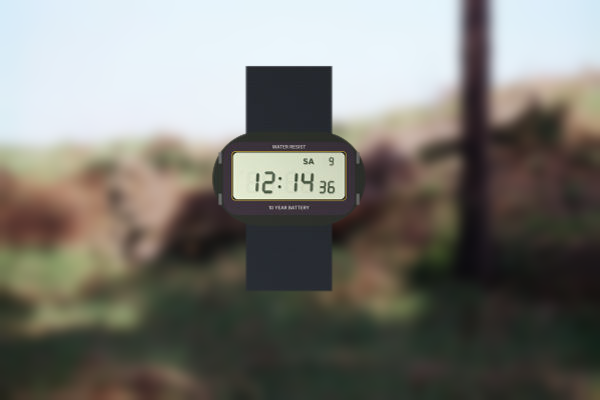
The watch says {"hour": 12, "minute": 14, "second": 36}
